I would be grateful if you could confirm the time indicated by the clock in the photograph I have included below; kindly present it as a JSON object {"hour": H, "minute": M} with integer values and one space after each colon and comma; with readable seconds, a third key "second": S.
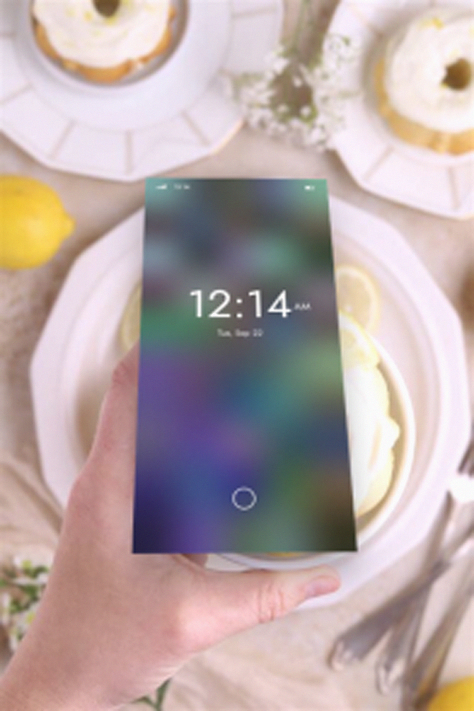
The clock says {"hour": 12, "minute": 14}
